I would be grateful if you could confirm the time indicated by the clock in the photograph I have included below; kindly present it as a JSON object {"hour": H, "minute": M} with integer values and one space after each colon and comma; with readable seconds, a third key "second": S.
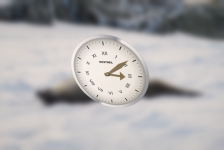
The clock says {"hour": 3, "minute": 9}
